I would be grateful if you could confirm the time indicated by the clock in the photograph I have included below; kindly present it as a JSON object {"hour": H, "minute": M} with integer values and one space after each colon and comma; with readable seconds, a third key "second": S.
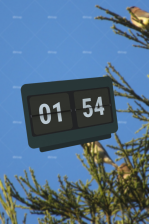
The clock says {"hour": 1, "minute": 54}
